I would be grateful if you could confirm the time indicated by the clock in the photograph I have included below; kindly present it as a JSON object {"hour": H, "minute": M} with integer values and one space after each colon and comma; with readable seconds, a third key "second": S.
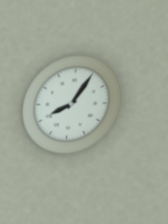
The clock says {"hour": 8, "minute": 5}
